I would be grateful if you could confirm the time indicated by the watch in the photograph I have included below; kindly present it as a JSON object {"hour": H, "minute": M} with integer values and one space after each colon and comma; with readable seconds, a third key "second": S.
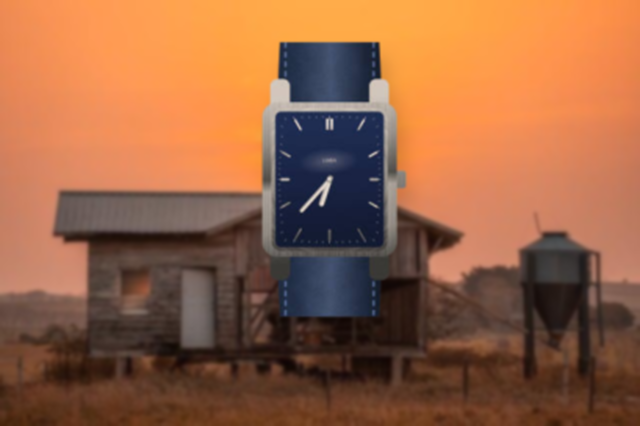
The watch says {"hour": 6, "minute": 37}
